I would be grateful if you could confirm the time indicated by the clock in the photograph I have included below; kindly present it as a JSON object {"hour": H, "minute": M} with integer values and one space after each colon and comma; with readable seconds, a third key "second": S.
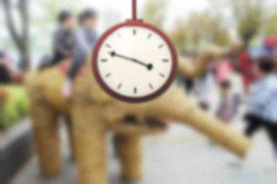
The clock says {"hour": 3, "minute": 48}
